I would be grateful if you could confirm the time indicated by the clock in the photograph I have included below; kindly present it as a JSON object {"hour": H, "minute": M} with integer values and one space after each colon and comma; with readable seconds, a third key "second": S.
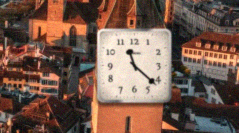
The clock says {"hour": 11, "minute": 22}
